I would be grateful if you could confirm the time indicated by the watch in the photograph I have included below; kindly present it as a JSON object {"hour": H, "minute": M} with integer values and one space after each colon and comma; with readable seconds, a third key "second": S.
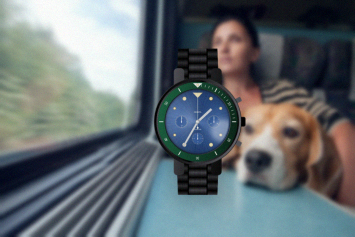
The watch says {"hour": 1, "minute": 35}
